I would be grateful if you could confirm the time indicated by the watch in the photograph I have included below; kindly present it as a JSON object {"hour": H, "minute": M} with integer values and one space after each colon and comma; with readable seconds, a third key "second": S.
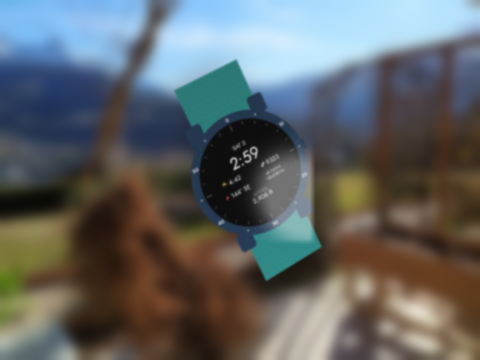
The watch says {"hour": 2, "minute": 59}
